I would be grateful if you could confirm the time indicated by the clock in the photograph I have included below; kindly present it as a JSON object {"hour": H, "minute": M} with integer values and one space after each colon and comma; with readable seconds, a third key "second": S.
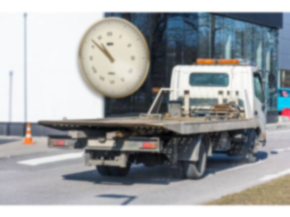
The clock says {"hour": 10, "minute": 52}
